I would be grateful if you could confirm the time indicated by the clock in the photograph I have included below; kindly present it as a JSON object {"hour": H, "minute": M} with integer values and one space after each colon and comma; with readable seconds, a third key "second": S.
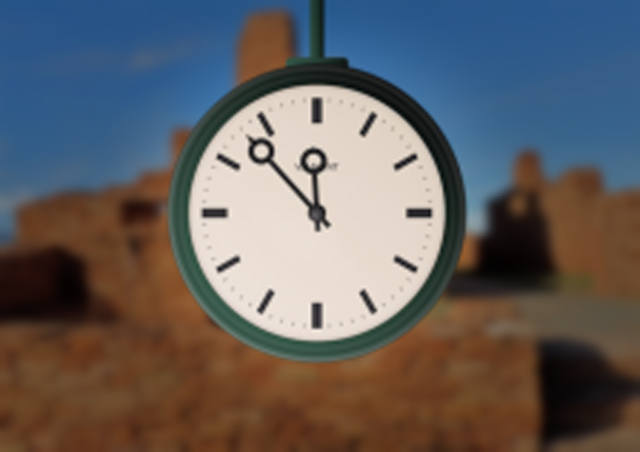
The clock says {"hour": 11, "minute": 53}
